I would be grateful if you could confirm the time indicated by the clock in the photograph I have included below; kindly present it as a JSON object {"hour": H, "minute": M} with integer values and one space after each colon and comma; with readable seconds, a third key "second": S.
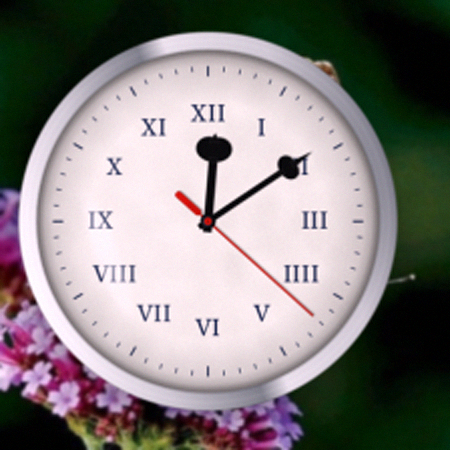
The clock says {"hour": 12, "minute": 9, "second": 22}
